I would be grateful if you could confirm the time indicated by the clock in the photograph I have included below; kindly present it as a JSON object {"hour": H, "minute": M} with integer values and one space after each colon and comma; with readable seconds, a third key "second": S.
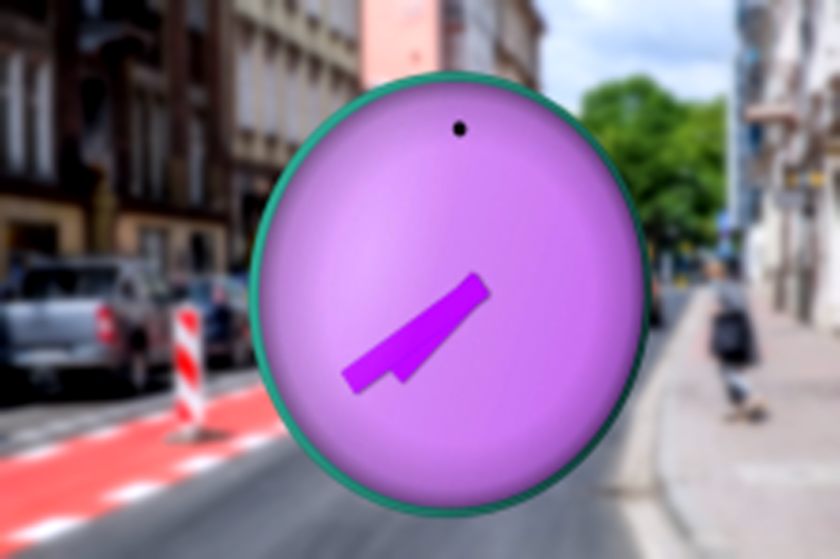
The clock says {"hour": 7, "minute": 40}
